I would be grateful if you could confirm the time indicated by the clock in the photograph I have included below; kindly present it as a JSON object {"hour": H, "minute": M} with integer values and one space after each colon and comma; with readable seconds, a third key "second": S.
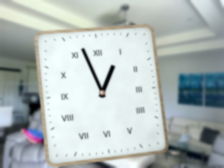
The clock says {"hour": 12, "minute": 57}
